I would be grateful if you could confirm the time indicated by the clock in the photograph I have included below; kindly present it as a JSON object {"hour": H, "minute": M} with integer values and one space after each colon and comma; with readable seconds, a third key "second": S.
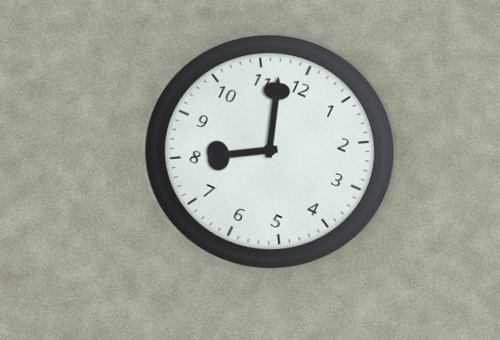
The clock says {"hour": 7, "minute": 57}
